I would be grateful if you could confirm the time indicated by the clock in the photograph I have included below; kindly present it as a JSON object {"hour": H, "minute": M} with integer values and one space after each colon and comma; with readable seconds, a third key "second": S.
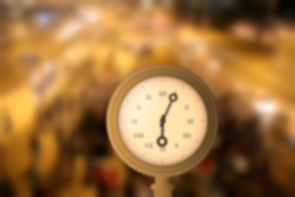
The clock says {"hour": 6, "minute": 4}
